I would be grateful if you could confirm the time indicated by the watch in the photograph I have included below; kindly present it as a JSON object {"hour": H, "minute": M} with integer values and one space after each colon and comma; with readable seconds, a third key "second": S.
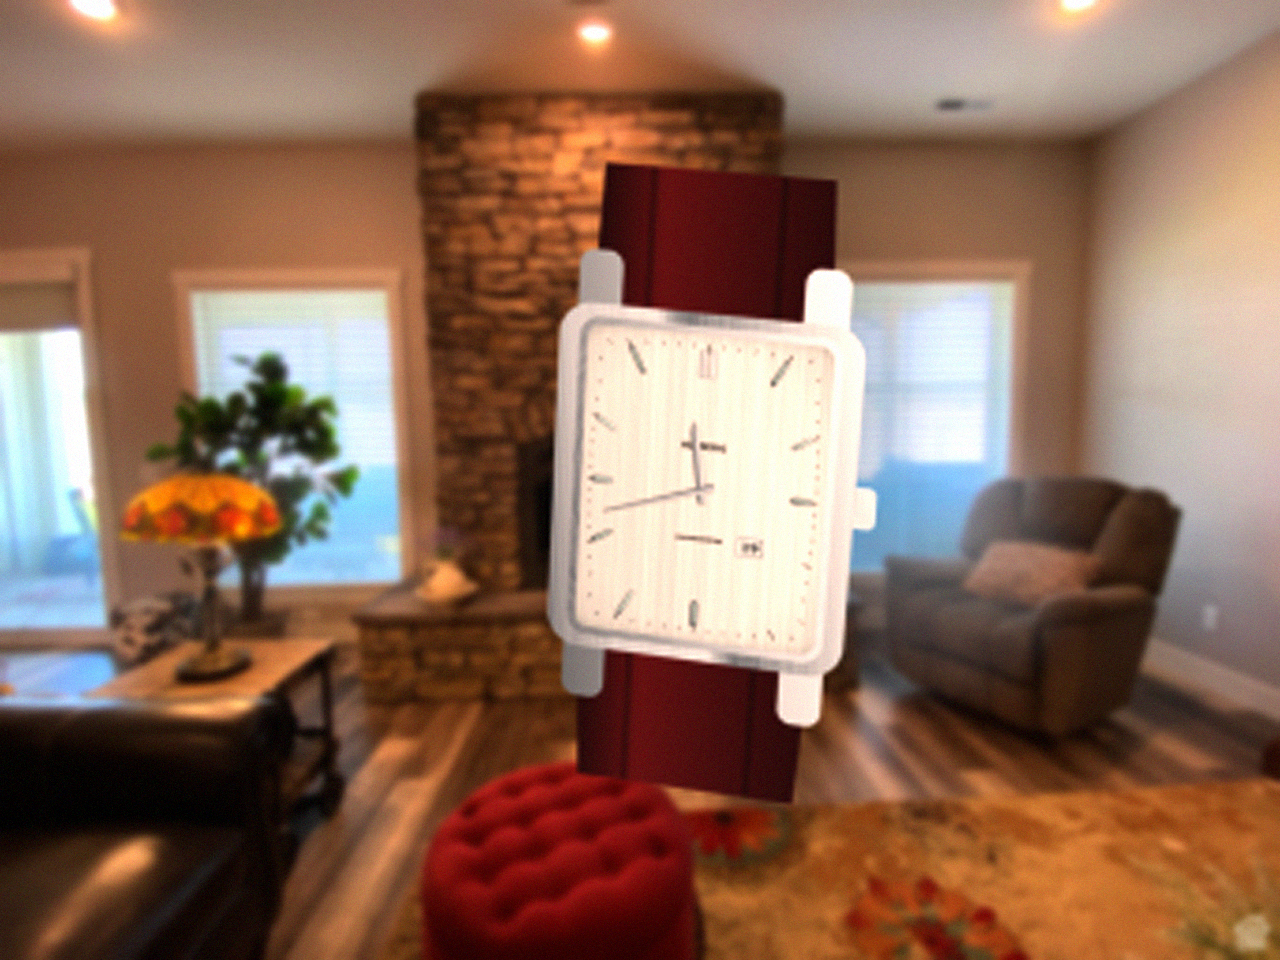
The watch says {"hour": 11, "minute": 42}
